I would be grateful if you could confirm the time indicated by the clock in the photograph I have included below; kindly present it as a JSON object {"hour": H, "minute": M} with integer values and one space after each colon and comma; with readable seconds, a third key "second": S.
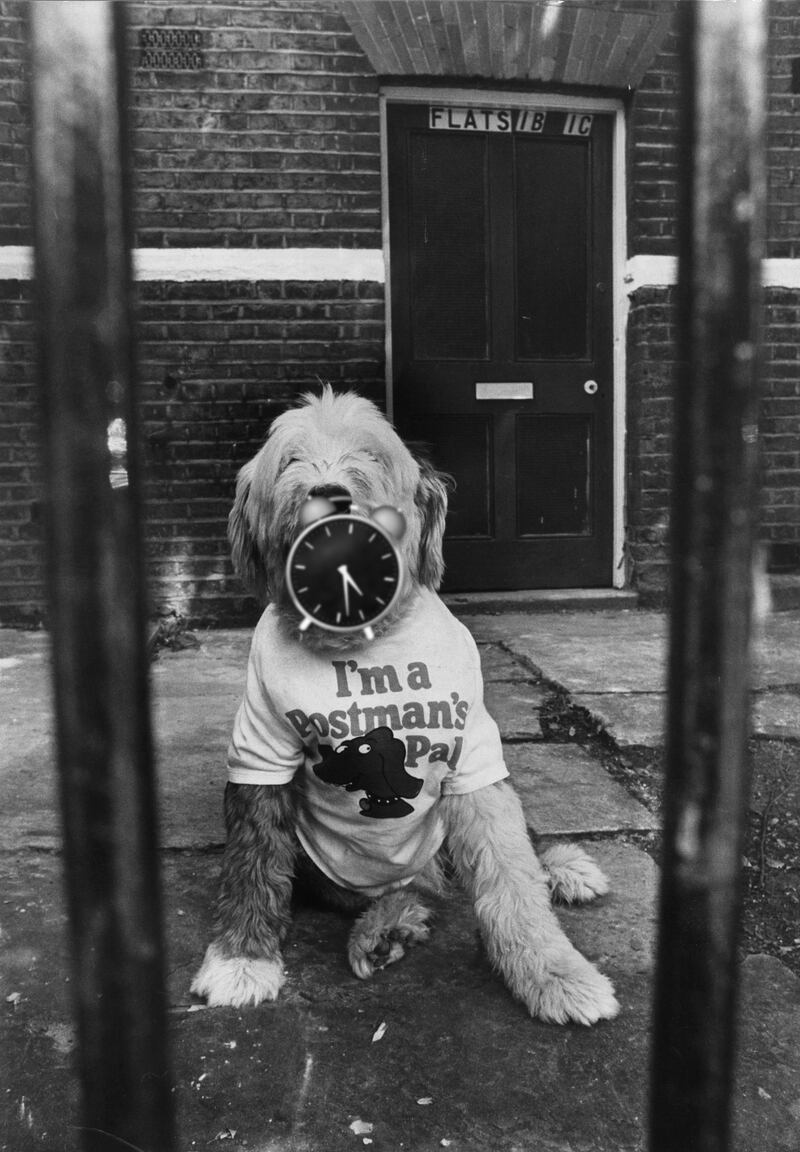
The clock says {"hour": 4, "minute": 28}
